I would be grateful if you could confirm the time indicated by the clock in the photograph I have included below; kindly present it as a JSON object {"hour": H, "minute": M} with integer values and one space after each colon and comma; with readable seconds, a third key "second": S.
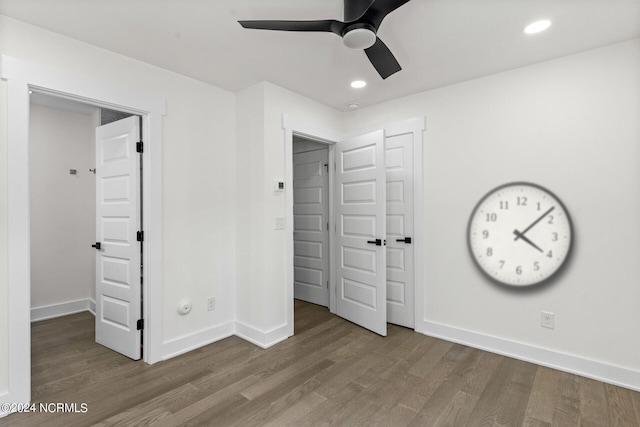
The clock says {"hour": 4, "minute": 8}
